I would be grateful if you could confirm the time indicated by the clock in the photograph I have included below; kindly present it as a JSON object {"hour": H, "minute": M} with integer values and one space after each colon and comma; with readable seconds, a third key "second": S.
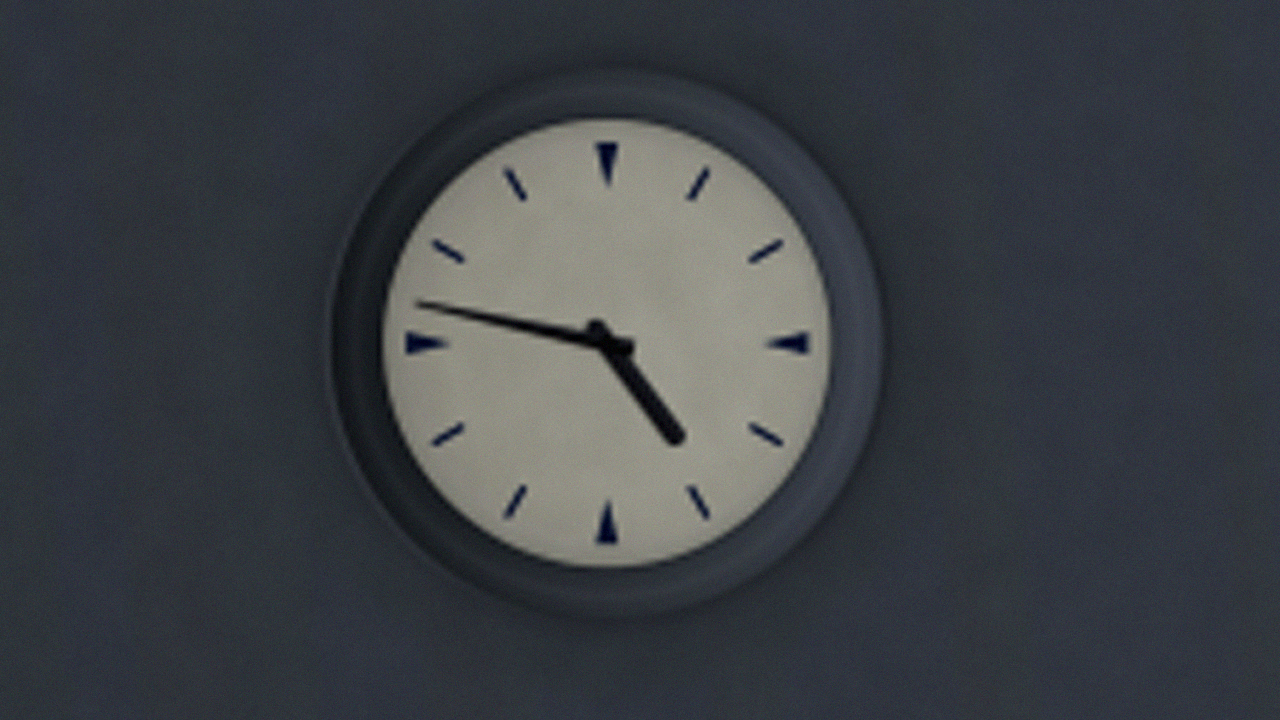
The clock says {"hour": 4, "minute": 47}
